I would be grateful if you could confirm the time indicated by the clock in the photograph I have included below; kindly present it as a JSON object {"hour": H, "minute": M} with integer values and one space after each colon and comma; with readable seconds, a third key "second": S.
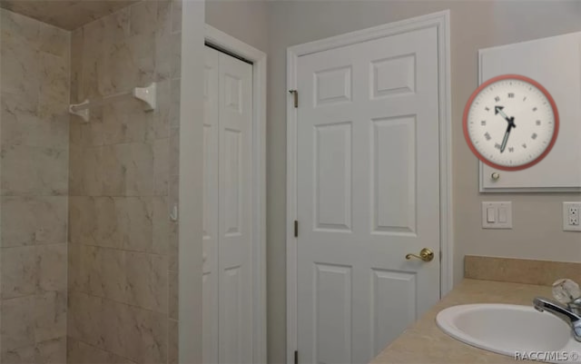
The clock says {"hour": 10, "minute": 33}
